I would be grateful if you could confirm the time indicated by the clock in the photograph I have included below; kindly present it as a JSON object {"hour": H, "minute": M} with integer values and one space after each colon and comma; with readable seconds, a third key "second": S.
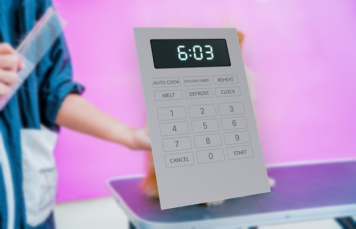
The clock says {"hour": 6, "minute": 3}
